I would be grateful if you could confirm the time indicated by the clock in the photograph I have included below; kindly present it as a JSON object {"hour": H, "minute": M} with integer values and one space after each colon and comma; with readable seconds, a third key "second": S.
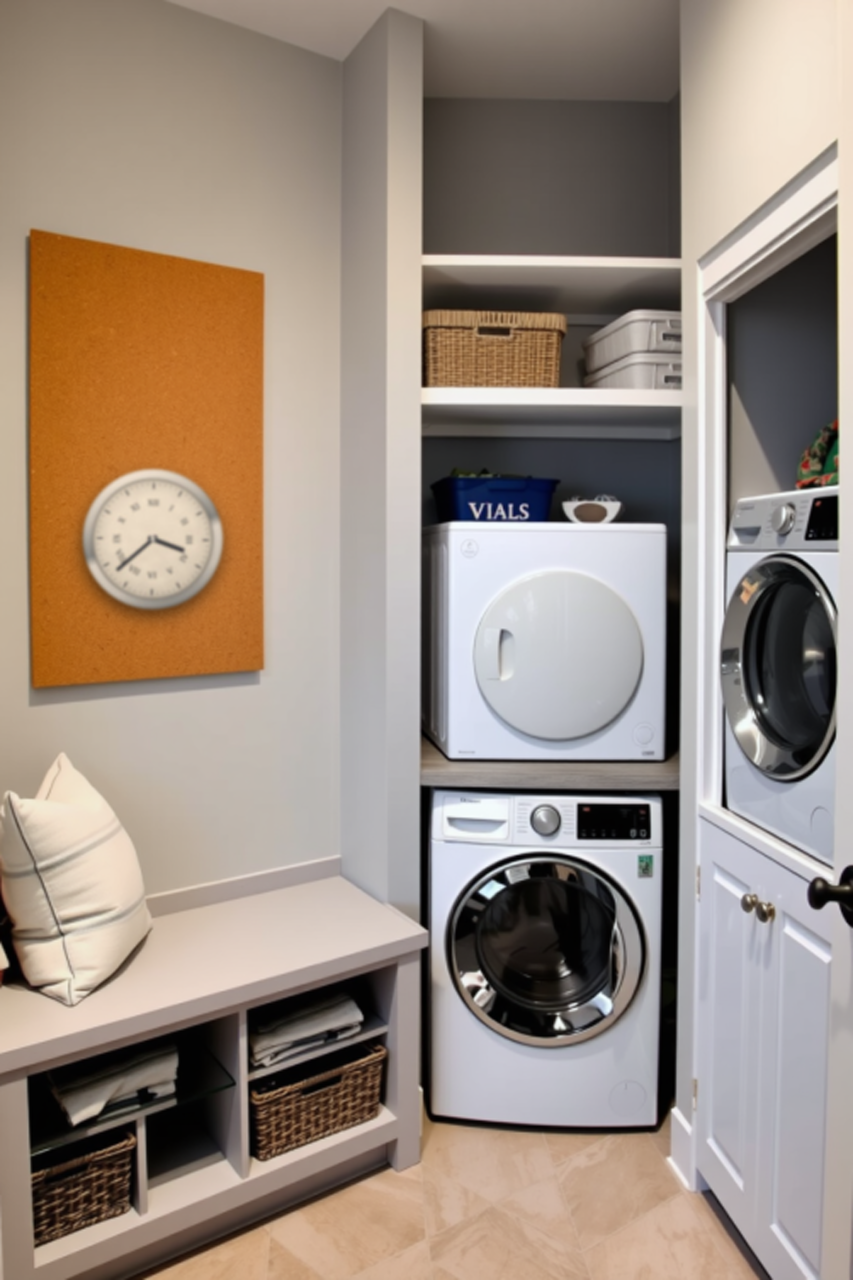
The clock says {"hour": 3, "minute": 38}
